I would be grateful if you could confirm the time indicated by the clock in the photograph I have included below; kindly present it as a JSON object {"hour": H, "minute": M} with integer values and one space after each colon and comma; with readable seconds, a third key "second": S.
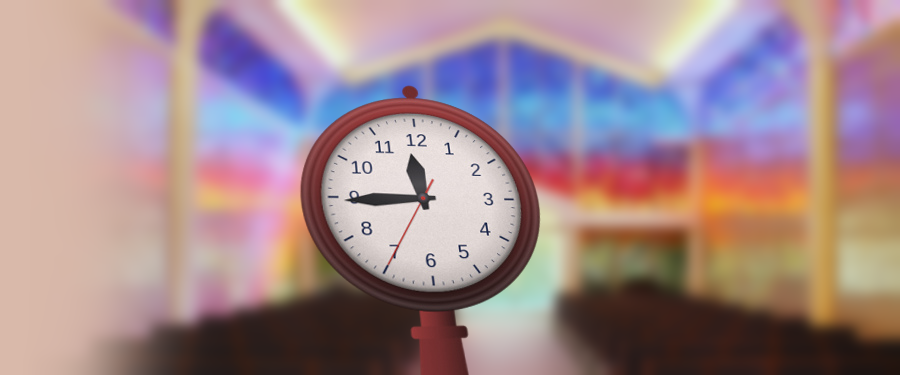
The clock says {"hour": 11, "minute": 44, "second": 35}
